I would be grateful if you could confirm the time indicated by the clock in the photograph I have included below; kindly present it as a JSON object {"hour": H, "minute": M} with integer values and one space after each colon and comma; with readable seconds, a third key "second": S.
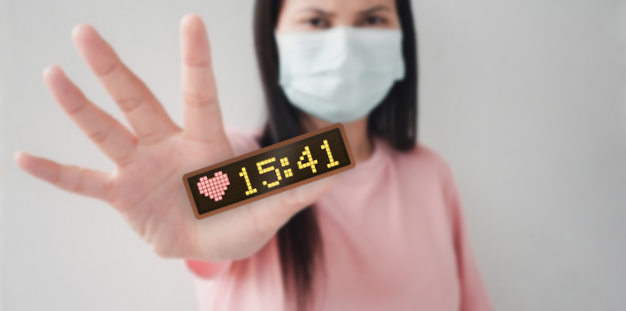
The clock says {"hour": 15, "minute": 41}
